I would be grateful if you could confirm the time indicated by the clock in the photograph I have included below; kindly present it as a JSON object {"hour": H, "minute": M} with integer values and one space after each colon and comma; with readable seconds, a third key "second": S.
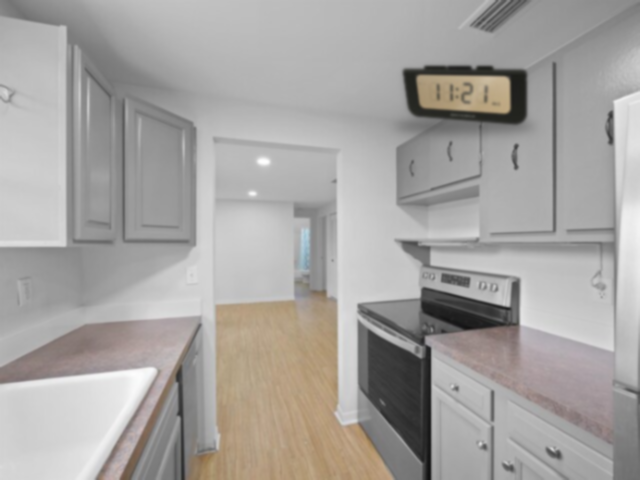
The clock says {"hour": 11, "minute": 21}
